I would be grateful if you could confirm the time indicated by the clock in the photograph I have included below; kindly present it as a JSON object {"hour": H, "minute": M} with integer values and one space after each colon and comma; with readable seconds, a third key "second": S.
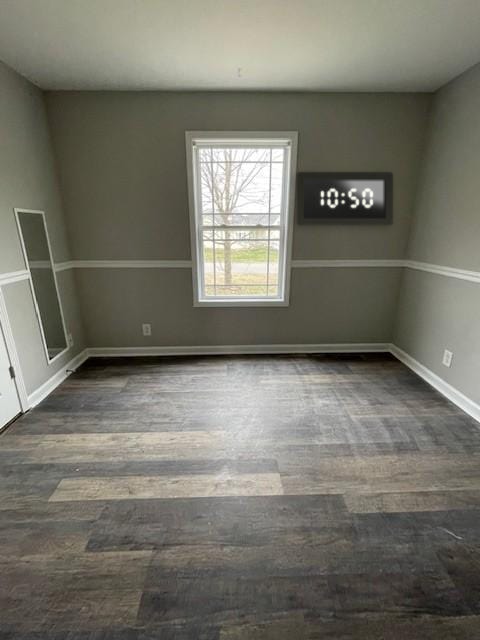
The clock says {"hour": 10, "minute": 50}
